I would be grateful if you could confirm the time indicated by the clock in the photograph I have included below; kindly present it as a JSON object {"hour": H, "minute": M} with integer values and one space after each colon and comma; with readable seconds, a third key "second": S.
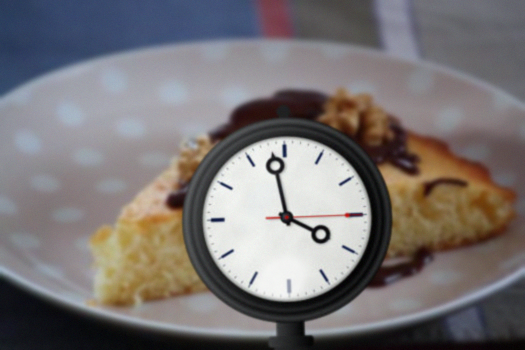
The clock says {"hour": 3, "minute": 58, "second": 15}
